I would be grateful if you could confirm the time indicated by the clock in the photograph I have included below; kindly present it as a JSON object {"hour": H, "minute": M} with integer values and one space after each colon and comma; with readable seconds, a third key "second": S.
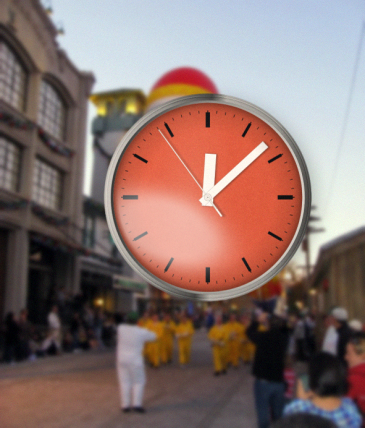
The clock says {"hour": 12, "minute": 7, "second": 54}
